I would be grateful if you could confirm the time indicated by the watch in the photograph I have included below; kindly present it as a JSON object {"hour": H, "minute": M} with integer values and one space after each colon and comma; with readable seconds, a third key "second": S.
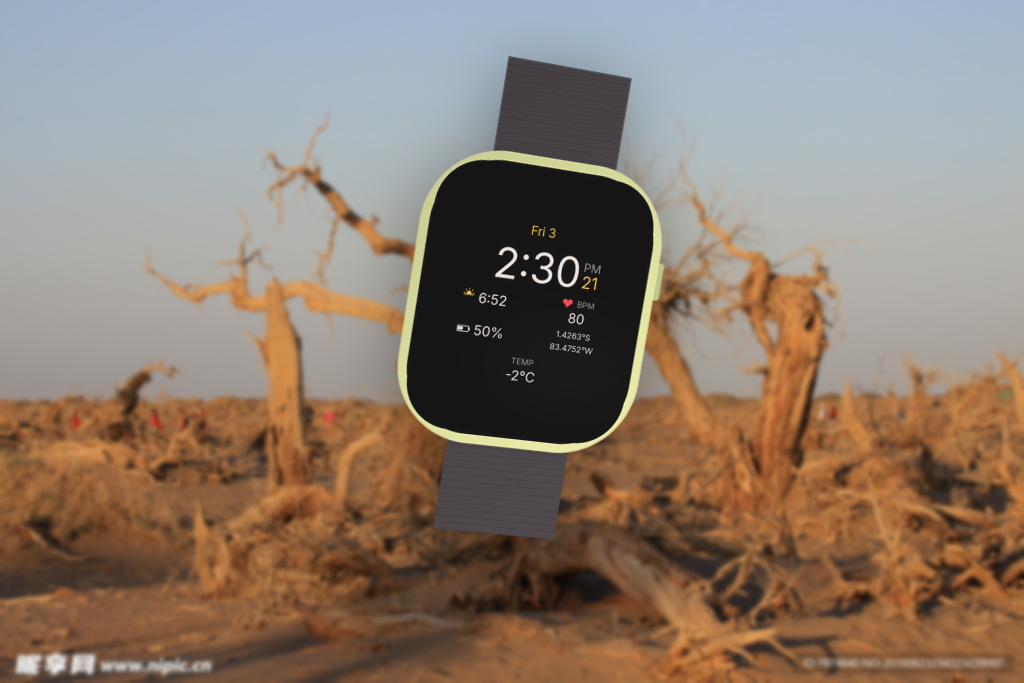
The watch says {"hour": 2, "minute": 30, "second": 21}
